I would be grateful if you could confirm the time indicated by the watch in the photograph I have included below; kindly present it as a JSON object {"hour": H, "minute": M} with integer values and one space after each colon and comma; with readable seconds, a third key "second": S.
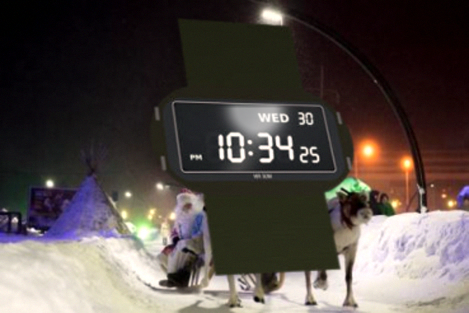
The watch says {"hour": 10, "minute": 34, "second": 25}
